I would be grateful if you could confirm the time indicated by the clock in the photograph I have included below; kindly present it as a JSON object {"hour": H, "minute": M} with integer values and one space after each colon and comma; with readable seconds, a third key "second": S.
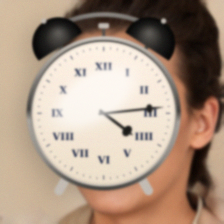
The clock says {"hour": 4, "minute": 14}
